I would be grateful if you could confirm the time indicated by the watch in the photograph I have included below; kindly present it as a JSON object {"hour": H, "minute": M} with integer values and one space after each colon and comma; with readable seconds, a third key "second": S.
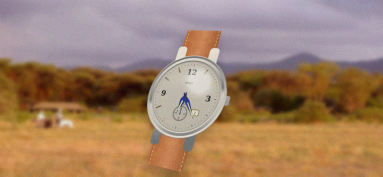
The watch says {"hour": 6, "minute": 24}
